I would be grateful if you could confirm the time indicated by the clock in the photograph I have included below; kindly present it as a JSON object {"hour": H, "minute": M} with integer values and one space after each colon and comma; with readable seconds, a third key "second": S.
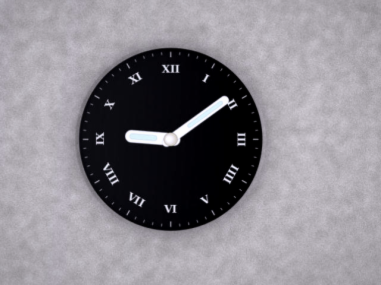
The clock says {"hour": 9, "minute": 9}
